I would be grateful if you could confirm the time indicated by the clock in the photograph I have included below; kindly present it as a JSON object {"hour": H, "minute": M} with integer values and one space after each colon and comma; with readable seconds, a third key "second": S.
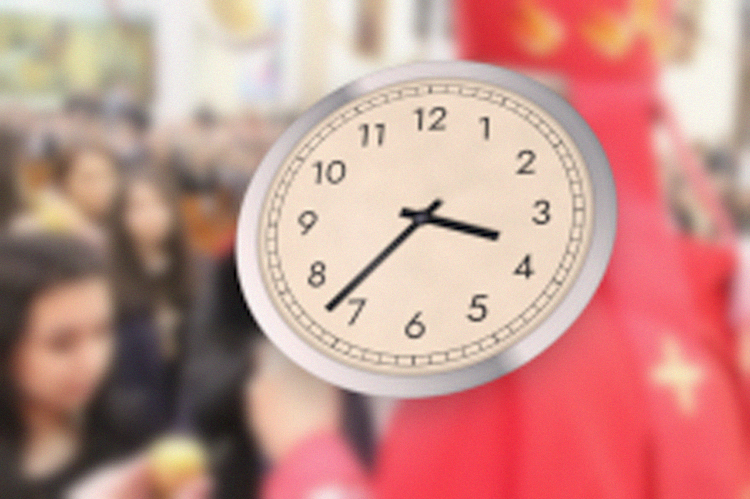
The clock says {"hour": 3, "minute": 37}
